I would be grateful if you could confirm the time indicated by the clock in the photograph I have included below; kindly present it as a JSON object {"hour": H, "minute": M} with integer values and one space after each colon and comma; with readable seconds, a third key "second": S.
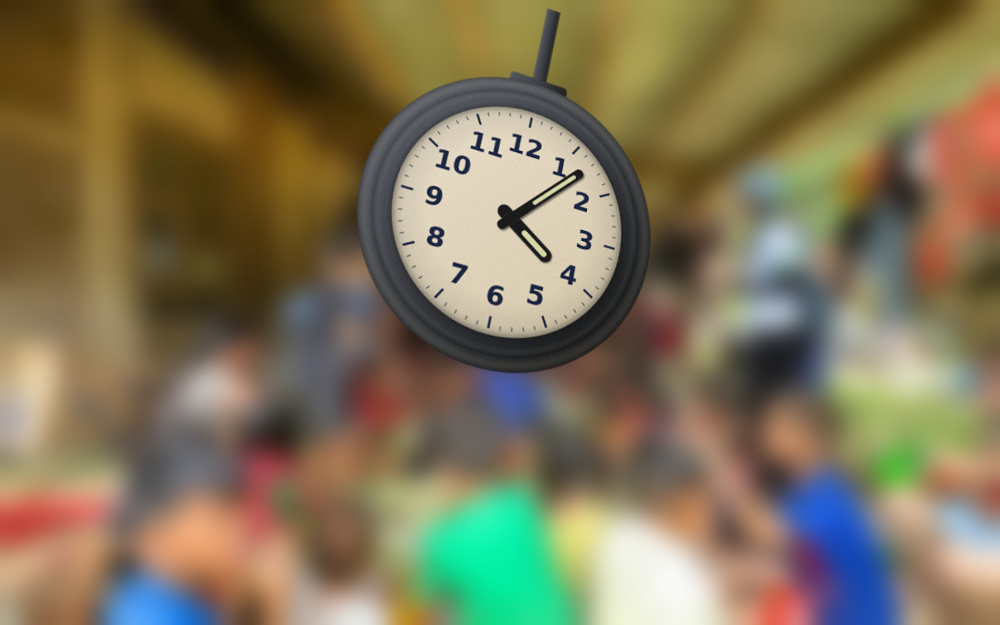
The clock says {"hour": 4, "minute": 7}
